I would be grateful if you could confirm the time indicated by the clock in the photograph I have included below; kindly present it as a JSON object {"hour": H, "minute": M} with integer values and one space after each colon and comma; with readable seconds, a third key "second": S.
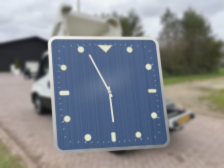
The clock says {"hour": 5, "minute": 56}
